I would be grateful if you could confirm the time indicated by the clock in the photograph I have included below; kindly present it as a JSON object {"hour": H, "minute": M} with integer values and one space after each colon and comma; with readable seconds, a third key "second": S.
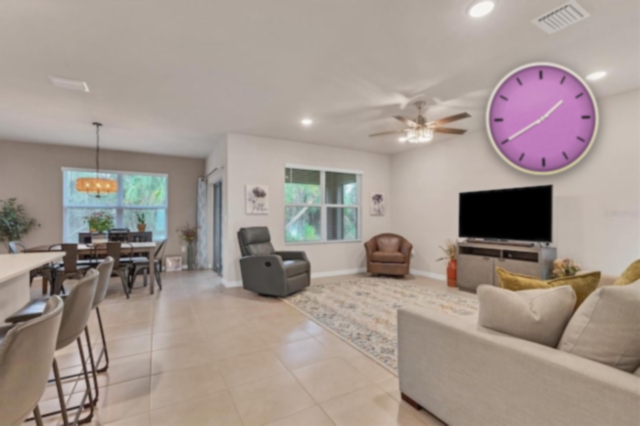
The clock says {"hour": 1, "minute": 40}
